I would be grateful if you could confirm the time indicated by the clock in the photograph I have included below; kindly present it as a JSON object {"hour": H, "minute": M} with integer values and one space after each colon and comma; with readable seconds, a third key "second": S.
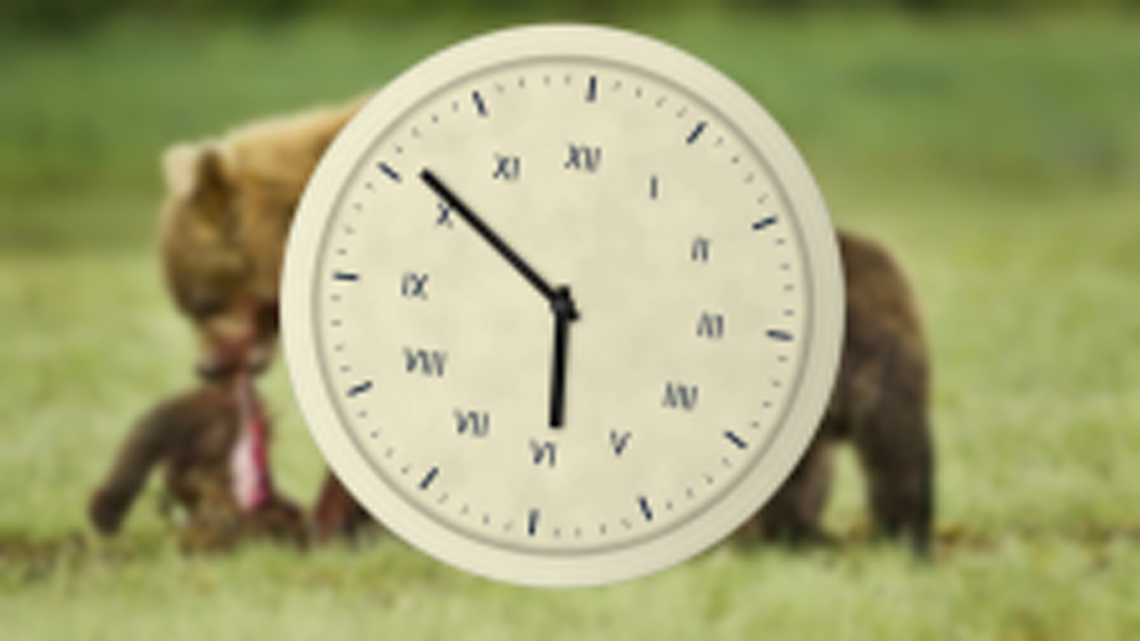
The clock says {"hour": 5, "minute": 51}
